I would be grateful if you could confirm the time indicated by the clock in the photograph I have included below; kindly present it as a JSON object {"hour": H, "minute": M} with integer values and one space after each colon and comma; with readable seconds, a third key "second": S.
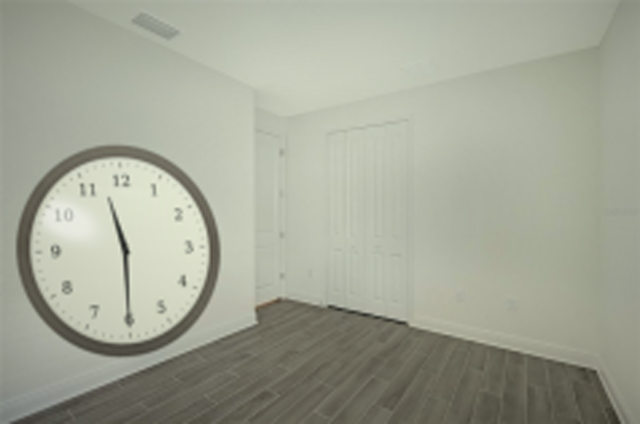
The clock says {"hour": 11, "minute": 30}
